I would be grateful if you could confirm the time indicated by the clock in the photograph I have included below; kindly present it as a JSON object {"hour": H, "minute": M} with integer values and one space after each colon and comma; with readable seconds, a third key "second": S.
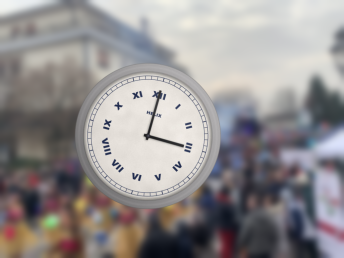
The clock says {"hour": 3, "minute": 0}
